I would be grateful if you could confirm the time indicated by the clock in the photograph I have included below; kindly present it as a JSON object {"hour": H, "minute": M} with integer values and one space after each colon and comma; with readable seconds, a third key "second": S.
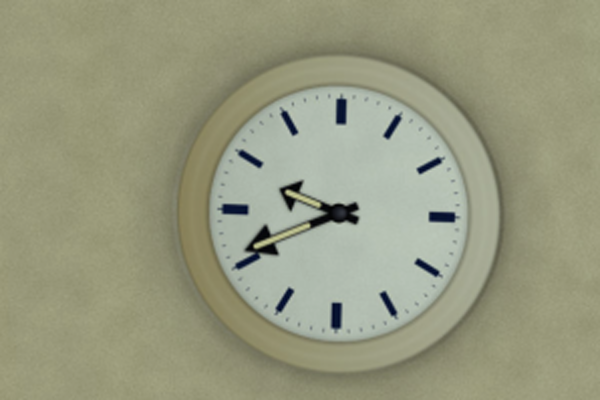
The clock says {"hour": 9, "minute": 41}
